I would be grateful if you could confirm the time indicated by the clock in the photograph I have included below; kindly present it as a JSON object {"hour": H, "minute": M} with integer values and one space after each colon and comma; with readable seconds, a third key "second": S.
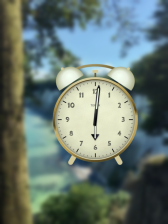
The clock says {"hour": 6, "minute": 1}
